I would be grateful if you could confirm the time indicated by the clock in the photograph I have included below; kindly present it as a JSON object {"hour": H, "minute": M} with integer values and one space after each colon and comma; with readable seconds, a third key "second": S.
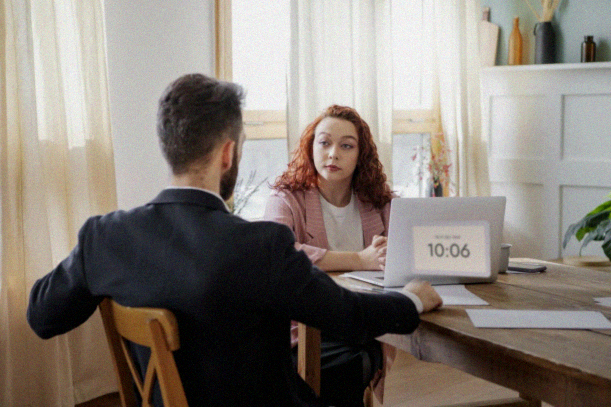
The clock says {"hour": 10, "minute": 6}
